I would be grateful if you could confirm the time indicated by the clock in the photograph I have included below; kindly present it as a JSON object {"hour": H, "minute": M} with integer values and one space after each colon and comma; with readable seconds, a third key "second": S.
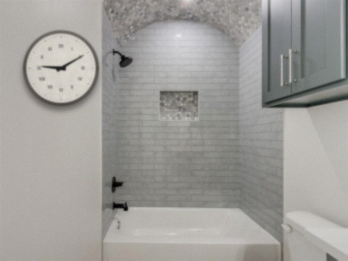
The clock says {"hour": 9, "minute": 10}
